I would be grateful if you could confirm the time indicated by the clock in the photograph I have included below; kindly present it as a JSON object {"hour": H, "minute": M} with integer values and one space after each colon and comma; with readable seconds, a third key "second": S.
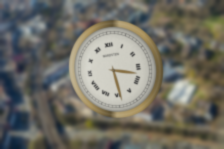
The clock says {"hour": 3, "minute": 29}
